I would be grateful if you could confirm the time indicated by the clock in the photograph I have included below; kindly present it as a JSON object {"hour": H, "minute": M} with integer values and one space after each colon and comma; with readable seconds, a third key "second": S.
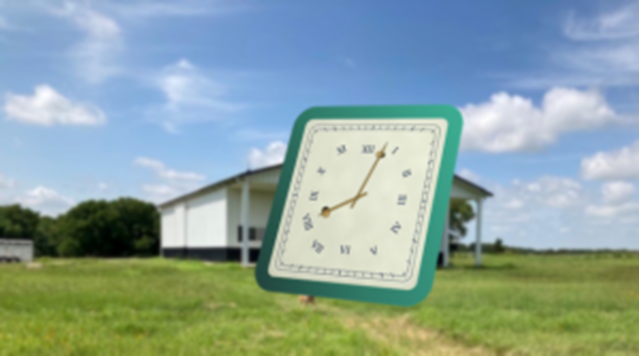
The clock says {"hour": 8, "minute": 3}
